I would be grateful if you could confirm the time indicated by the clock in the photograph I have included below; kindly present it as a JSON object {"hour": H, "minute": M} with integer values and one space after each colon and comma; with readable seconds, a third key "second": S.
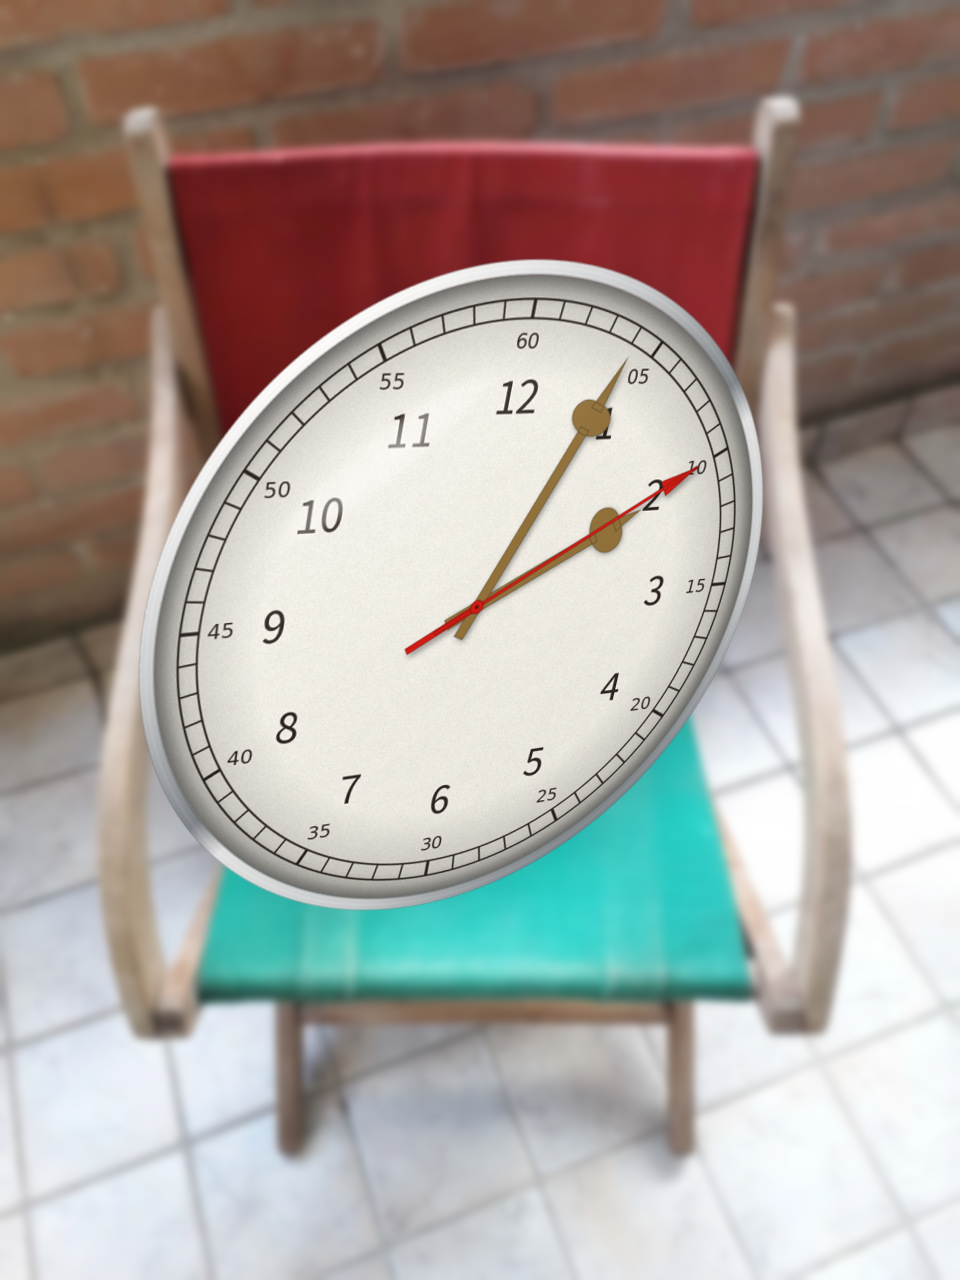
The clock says {"hour": 2, "minute": 4, "second": 10}
